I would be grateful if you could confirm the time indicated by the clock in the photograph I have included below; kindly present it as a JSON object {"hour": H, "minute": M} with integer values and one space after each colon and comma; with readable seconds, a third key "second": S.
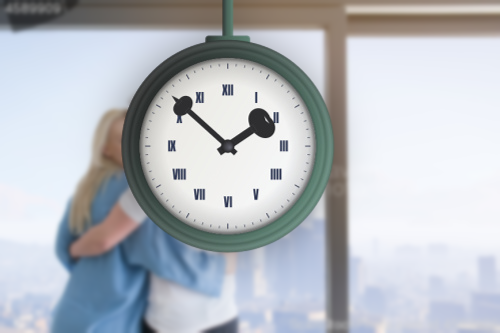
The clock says {"hour": 1, "minute": 52}
